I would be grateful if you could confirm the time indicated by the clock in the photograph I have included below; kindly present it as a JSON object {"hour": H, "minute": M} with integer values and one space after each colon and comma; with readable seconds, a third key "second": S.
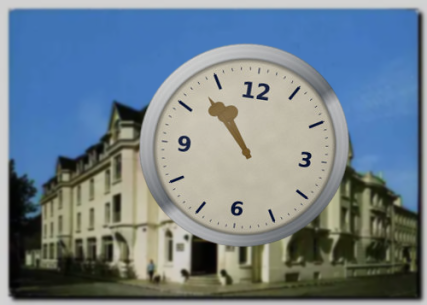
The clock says {"hour": 10, "minute": 53}
